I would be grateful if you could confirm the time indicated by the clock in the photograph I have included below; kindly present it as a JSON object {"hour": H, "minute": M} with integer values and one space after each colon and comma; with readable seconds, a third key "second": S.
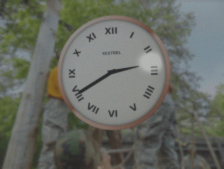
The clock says {"hour": 2, "minute": 40}
